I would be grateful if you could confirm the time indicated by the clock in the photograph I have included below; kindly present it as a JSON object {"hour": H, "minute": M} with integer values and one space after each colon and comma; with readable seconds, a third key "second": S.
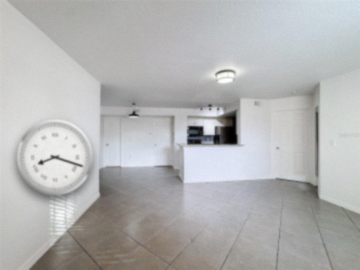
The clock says {"hour": 8, "minute": 18}
